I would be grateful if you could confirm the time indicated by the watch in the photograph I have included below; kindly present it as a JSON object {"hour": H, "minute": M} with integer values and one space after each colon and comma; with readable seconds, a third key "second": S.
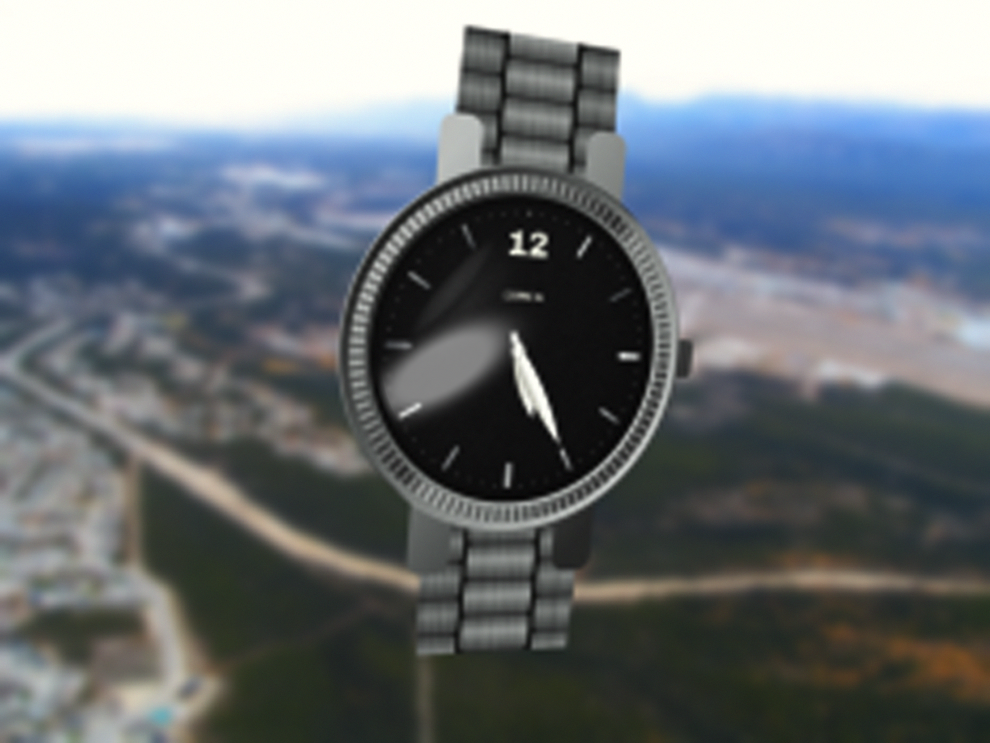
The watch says {"hour": 5, "minute": 25}
